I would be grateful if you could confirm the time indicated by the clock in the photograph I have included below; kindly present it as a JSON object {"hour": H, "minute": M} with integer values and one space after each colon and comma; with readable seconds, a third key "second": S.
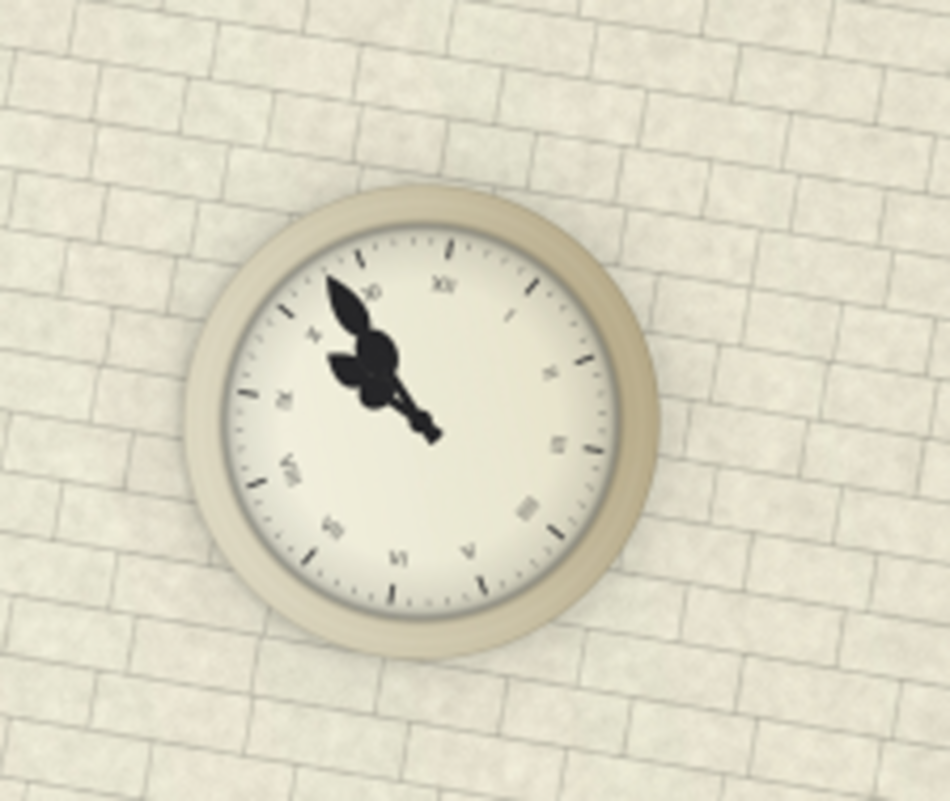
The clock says {"hour": 9, "minute": 53}
